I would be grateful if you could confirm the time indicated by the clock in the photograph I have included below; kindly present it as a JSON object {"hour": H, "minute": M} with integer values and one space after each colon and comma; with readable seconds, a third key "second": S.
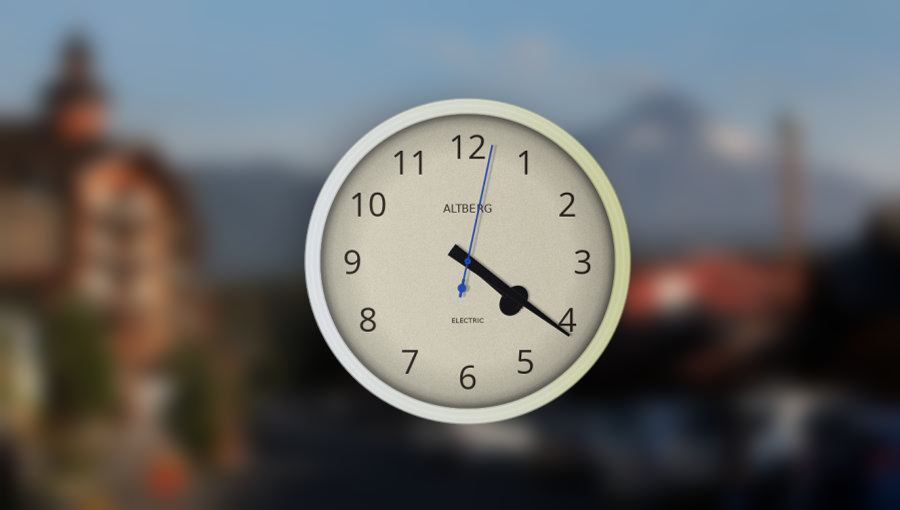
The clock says {"hour": 4, "minute": 21, "second": 2}
